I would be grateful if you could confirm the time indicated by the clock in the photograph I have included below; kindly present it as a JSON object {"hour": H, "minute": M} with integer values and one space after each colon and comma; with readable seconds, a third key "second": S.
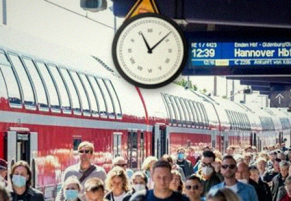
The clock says {"hour": 11, "minute": 8}
